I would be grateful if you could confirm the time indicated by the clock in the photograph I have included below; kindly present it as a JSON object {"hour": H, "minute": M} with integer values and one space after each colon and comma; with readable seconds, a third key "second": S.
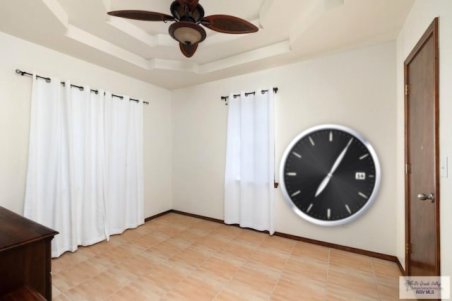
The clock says {"hour": 7, "minute": 5}
